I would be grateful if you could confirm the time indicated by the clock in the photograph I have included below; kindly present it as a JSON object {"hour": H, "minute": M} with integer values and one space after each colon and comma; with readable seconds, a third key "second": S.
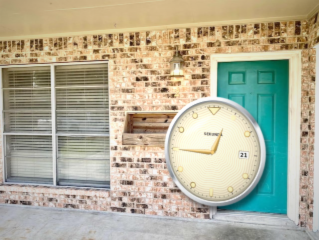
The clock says {"hour": 12, "minute": 45}
